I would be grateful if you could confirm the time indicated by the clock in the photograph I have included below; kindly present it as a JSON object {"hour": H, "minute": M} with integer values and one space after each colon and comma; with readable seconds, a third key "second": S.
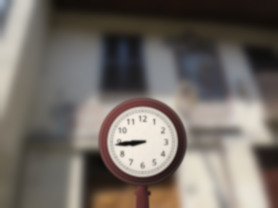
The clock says {"hour": 8, "minute": 44}
